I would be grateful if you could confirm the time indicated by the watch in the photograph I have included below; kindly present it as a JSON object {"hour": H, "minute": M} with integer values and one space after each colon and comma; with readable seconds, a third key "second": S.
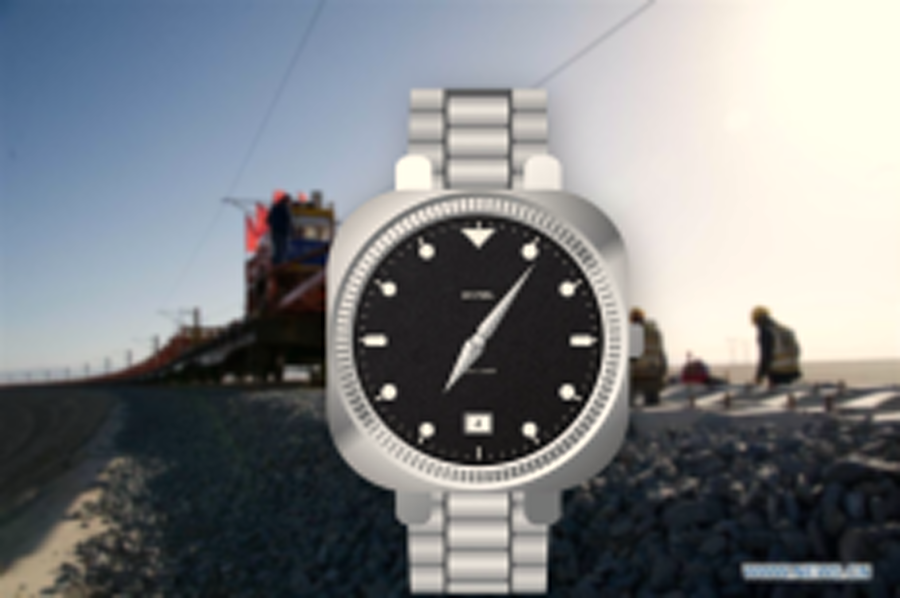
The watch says {"hour": 7, "minute": 6}
